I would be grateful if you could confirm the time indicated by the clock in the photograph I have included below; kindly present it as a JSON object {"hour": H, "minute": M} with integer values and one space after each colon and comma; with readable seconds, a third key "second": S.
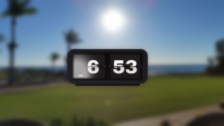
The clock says {"hour": 6, "minute": 53}
